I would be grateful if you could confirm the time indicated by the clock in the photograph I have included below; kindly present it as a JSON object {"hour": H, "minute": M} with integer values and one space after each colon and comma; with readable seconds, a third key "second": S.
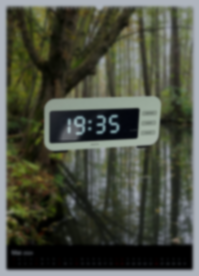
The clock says {"hour": 19, "minute": 35}
